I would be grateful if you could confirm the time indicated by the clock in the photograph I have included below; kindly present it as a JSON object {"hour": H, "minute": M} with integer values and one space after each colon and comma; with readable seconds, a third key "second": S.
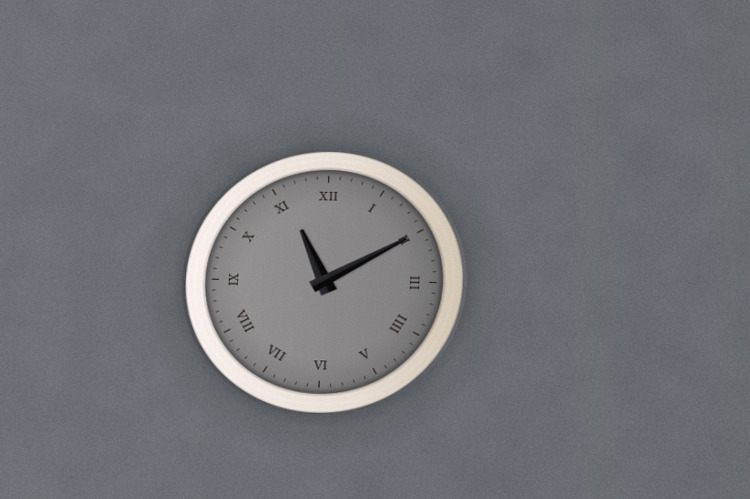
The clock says {"hour": 11, "minute": 10}
